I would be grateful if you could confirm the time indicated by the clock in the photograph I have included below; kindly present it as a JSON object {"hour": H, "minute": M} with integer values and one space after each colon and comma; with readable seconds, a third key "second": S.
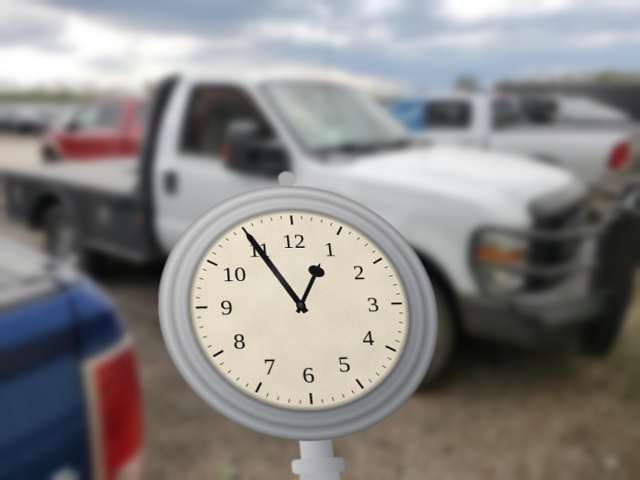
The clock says {"hour": 12, "minute": 55}
